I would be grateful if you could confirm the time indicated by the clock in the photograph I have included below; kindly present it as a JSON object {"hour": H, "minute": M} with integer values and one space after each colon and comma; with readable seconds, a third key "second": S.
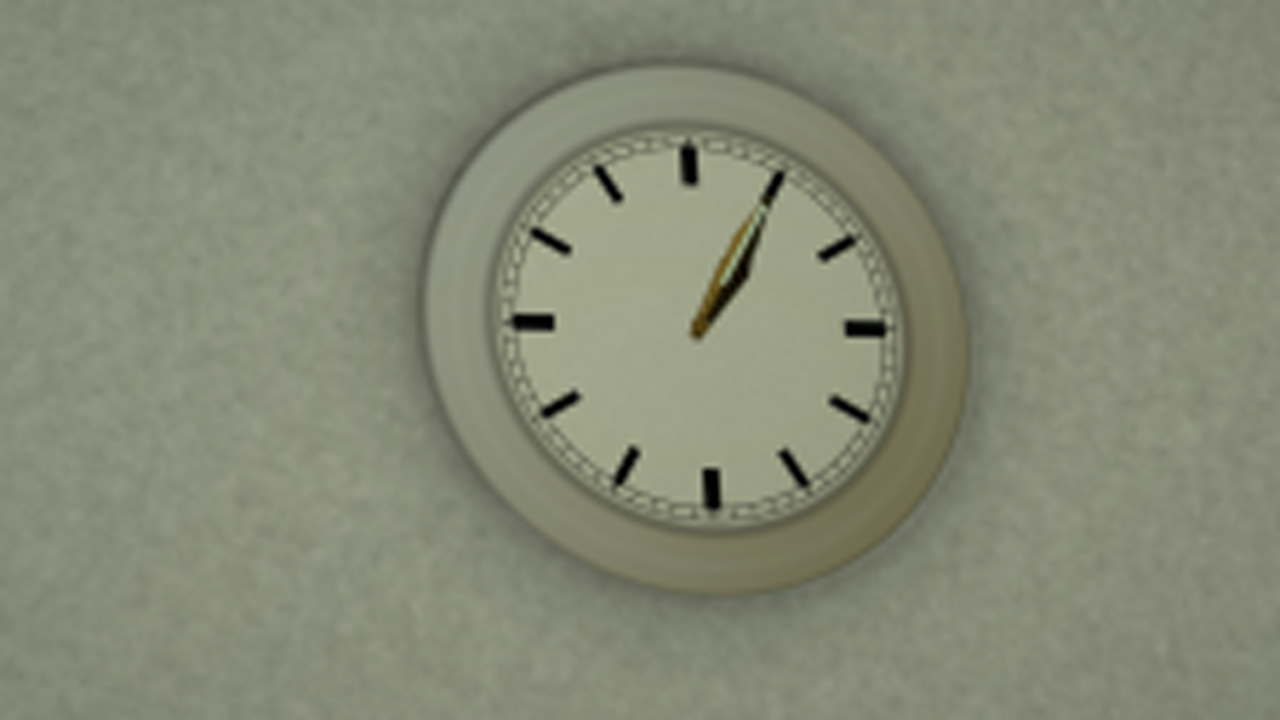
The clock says {"hour": 1, "minute": 5}
